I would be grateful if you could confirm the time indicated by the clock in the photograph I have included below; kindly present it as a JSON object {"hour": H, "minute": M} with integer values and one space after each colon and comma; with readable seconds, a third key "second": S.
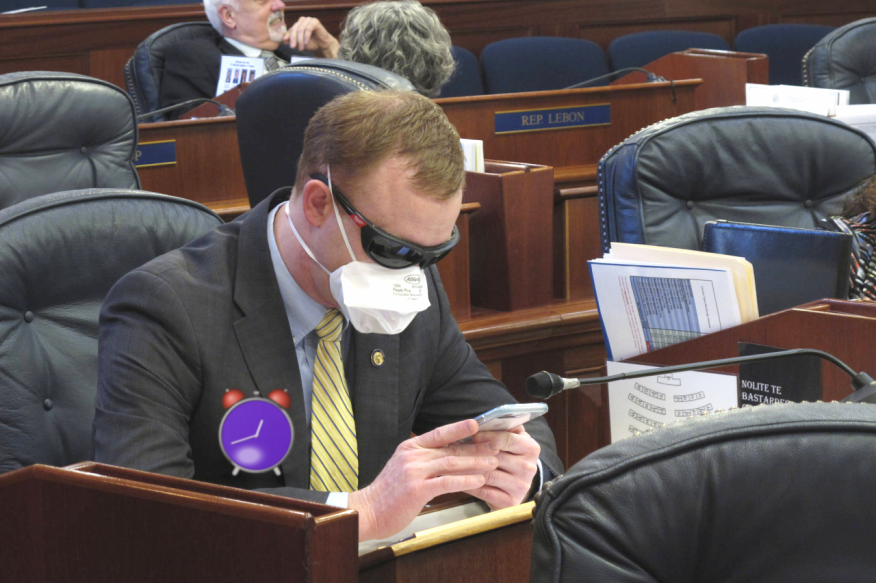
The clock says {"hour": 12, "minute": 42}
